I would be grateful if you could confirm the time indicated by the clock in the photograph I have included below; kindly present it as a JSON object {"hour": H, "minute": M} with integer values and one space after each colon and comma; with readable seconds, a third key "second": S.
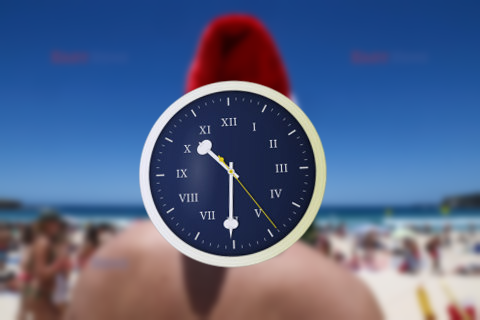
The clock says {"hour": 10, "minute": 30, "second": 24}
